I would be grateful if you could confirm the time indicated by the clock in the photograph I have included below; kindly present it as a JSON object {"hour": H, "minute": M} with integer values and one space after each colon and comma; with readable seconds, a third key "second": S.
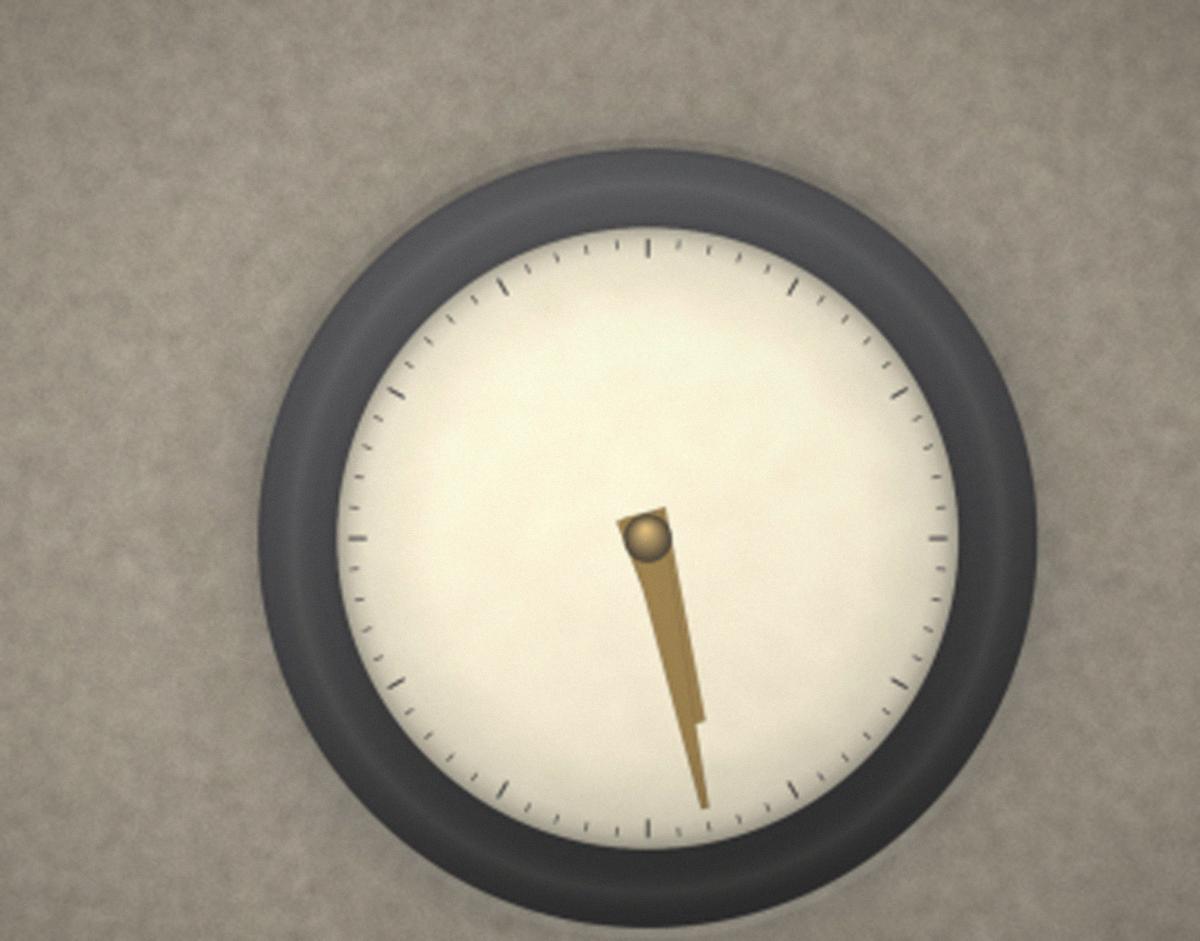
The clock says {"hour": 5, "minute": 28}
